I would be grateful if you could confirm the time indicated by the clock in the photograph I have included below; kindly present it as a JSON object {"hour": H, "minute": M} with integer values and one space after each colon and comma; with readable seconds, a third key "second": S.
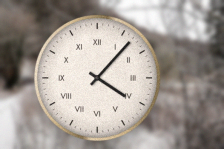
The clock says {"hour": 4, "minute": 7}
